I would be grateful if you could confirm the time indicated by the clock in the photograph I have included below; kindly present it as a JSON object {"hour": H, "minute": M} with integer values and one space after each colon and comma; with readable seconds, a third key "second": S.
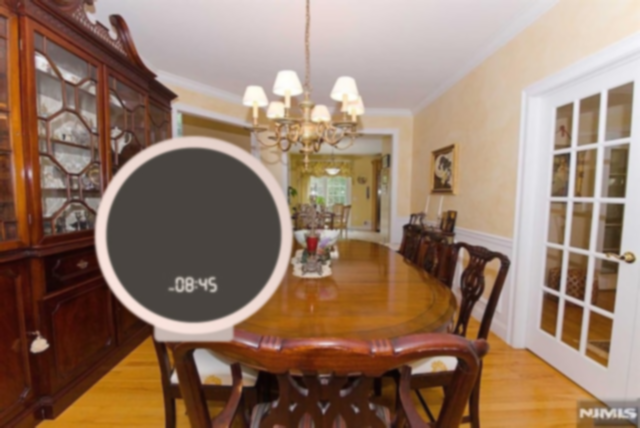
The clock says {"hour": 8, "minute": 45}
